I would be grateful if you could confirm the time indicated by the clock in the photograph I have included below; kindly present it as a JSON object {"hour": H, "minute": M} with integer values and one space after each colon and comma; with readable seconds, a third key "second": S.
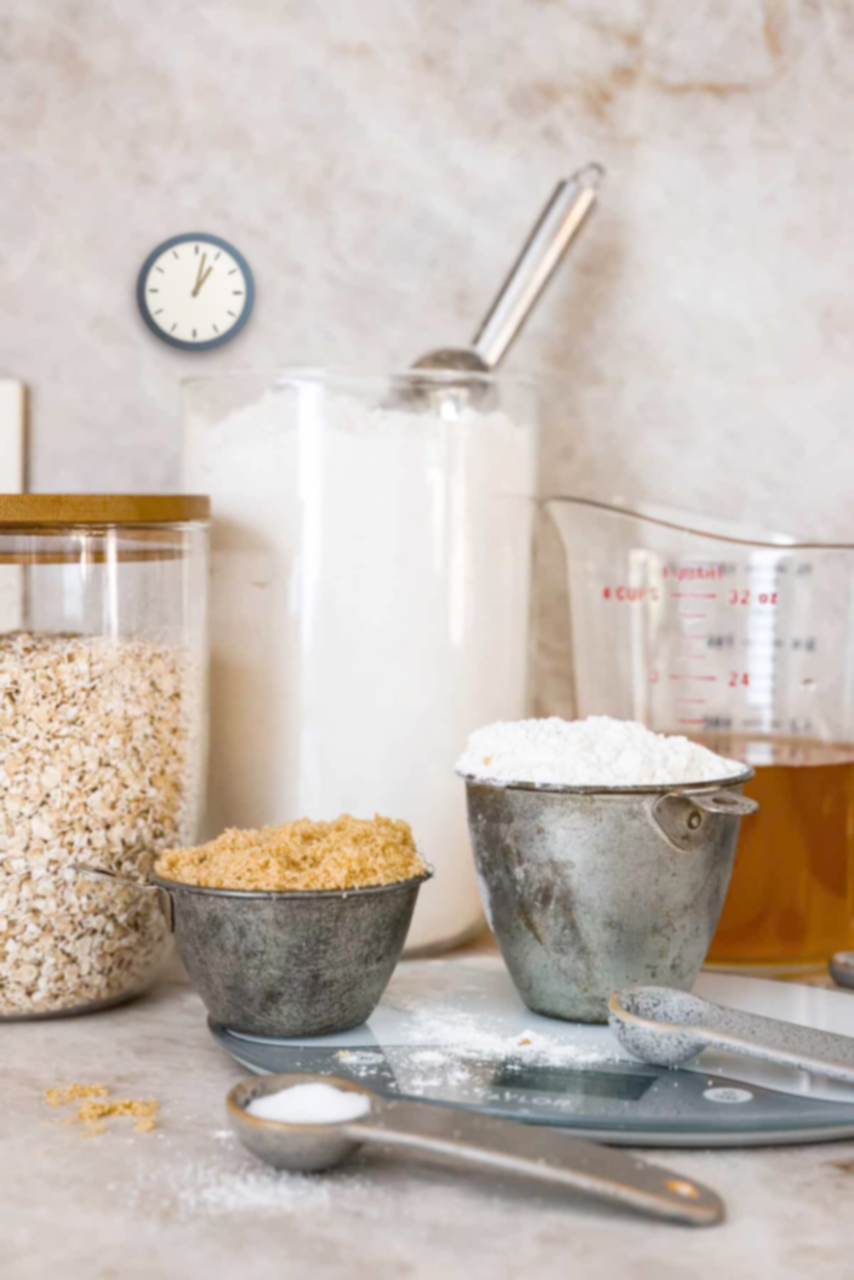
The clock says {"hour": 1, "minute": 2}
